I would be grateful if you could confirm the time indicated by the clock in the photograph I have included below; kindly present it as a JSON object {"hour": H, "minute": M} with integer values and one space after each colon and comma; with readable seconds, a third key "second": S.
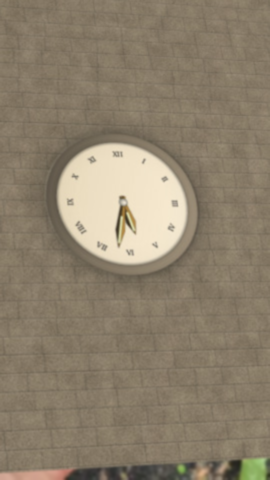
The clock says {"hour": 5, "minute": 32}
